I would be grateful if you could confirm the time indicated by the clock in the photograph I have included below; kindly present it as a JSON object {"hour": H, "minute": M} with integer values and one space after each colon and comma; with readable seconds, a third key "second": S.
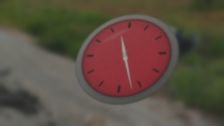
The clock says {"hour": 11, "minute": 27}
